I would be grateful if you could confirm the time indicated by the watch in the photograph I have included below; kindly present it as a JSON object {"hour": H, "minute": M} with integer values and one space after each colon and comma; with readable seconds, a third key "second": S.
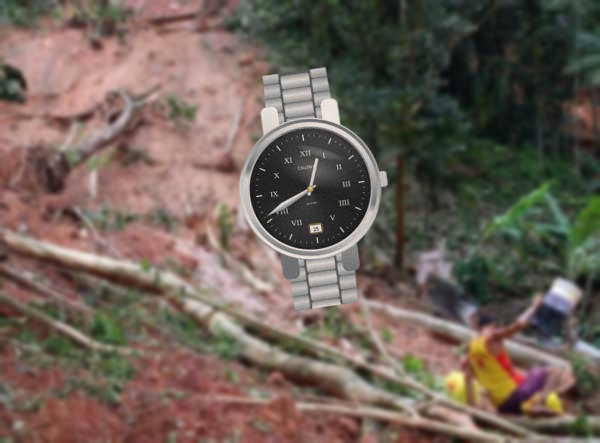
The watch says {"hour": 12, "minute": 41}
